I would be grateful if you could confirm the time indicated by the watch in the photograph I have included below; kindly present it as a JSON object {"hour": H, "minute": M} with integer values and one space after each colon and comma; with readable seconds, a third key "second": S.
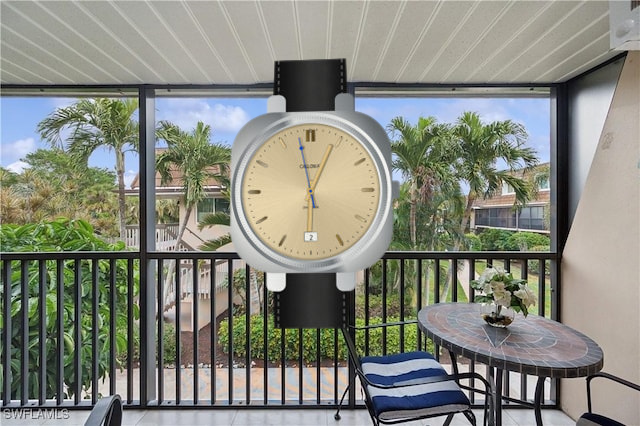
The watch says {"hour": 6, "minute": 3, "second": 58}
